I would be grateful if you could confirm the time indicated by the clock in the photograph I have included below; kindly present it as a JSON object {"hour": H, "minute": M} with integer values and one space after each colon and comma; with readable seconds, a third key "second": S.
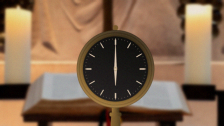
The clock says {"hour": 6, "minute": 0}
